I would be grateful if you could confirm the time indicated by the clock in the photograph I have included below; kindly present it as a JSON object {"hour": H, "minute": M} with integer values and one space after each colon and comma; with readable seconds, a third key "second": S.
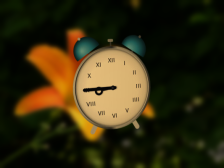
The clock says {"hour": 8, "minute": 45}
